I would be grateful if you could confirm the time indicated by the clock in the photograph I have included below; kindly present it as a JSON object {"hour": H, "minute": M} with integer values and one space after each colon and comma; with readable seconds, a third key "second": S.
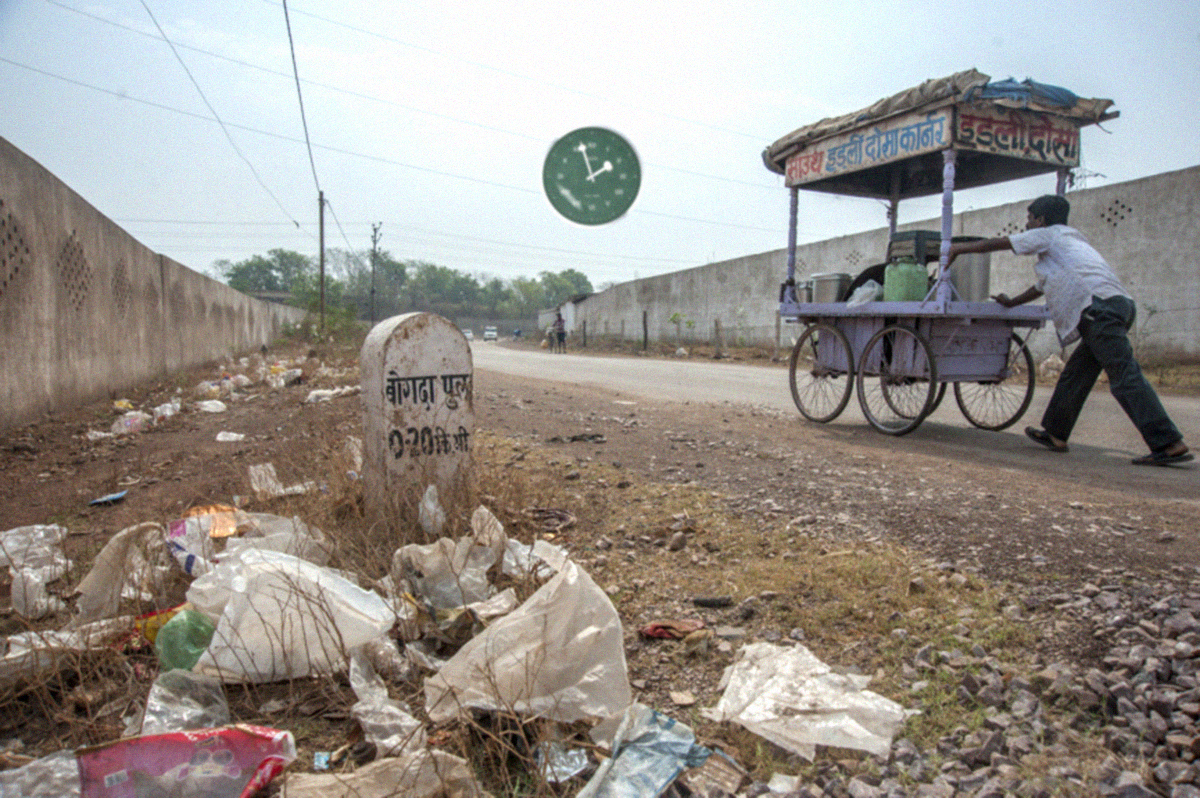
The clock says {"hour": 1, "minute": 57}
